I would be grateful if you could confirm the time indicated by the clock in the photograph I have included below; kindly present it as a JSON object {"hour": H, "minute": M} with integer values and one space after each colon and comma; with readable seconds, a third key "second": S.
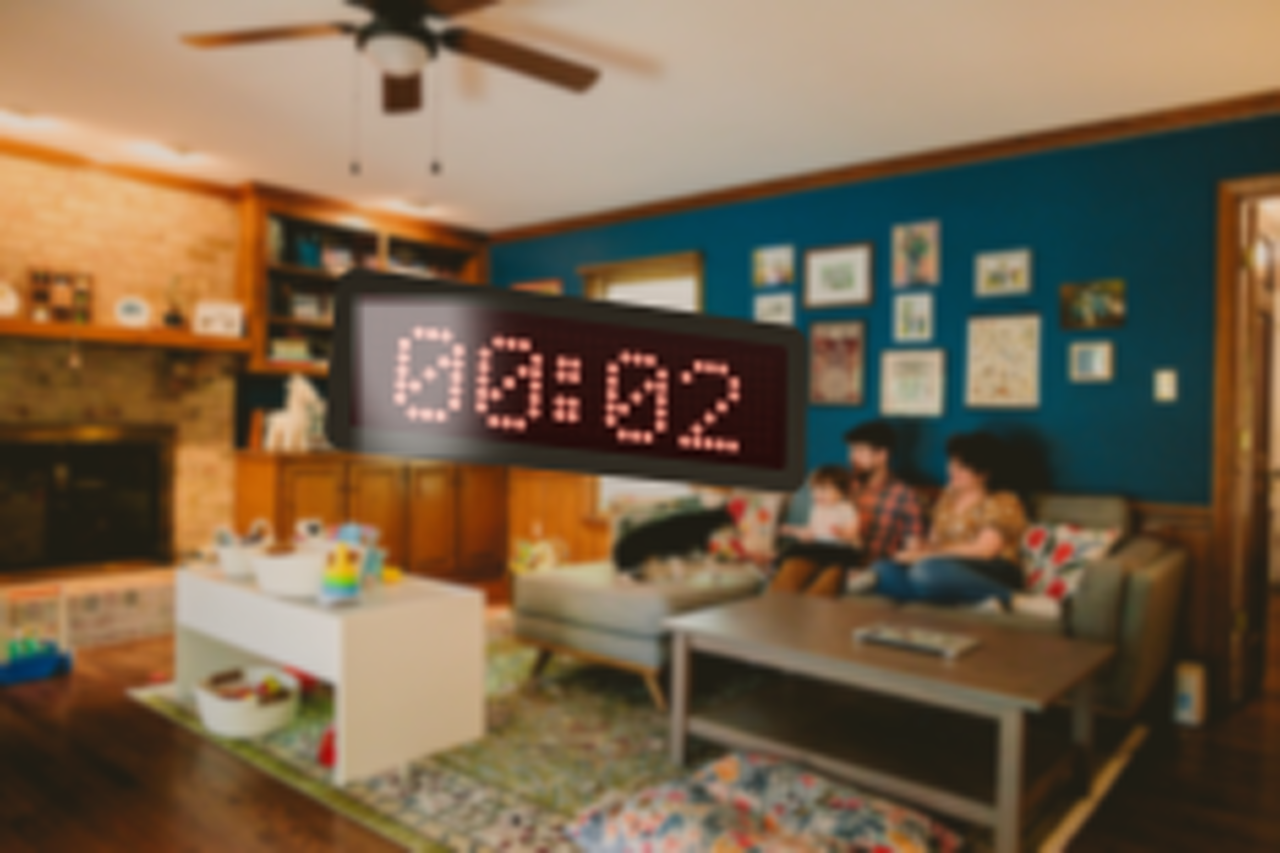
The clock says {"hour": 0, "minute": 2}
